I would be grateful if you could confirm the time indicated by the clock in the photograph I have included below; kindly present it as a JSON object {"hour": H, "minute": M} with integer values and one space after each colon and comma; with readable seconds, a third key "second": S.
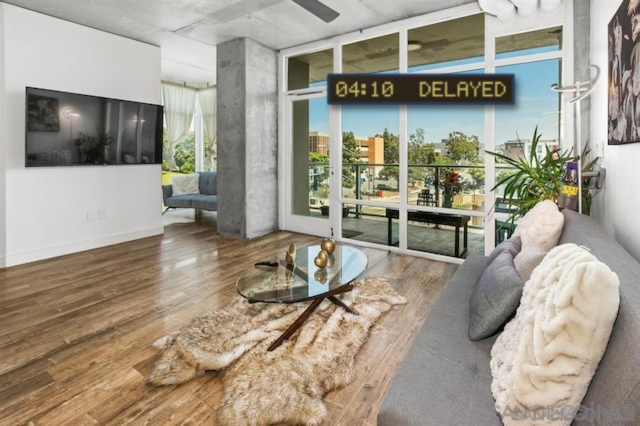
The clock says {"hour": 4, "minute": 10}
